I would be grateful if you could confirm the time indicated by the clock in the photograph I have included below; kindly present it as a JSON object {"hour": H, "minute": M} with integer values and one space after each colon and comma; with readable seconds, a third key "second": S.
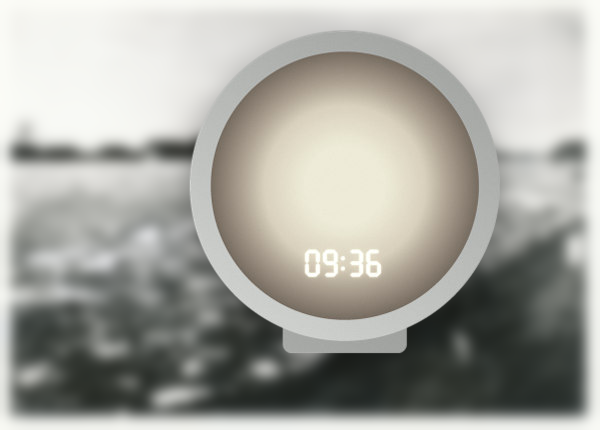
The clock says {"hour": 9, "minute": 36}
